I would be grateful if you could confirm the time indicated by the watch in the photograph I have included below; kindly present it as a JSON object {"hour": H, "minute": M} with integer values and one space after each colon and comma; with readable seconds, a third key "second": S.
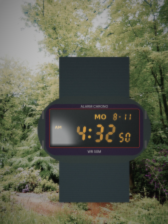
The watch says {"hour": 4, "minute": 32, "second": 50}
